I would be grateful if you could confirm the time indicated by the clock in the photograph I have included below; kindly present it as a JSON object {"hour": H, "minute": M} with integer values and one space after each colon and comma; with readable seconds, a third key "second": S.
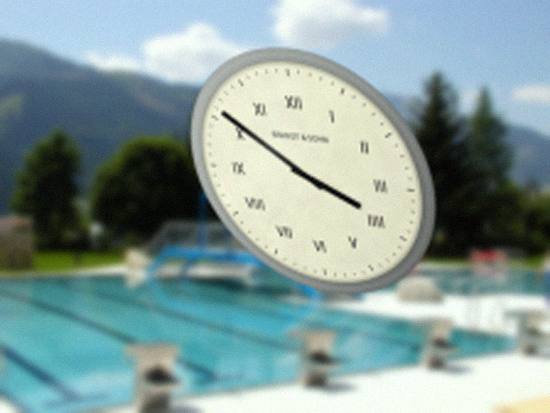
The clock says {"hour": 3, "minute": 51}
